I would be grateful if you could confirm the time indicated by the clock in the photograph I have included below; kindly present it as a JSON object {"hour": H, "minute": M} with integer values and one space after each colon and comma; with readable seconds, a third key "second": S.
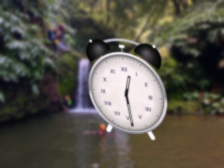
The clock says {"hour": 12, "minute": 29}
